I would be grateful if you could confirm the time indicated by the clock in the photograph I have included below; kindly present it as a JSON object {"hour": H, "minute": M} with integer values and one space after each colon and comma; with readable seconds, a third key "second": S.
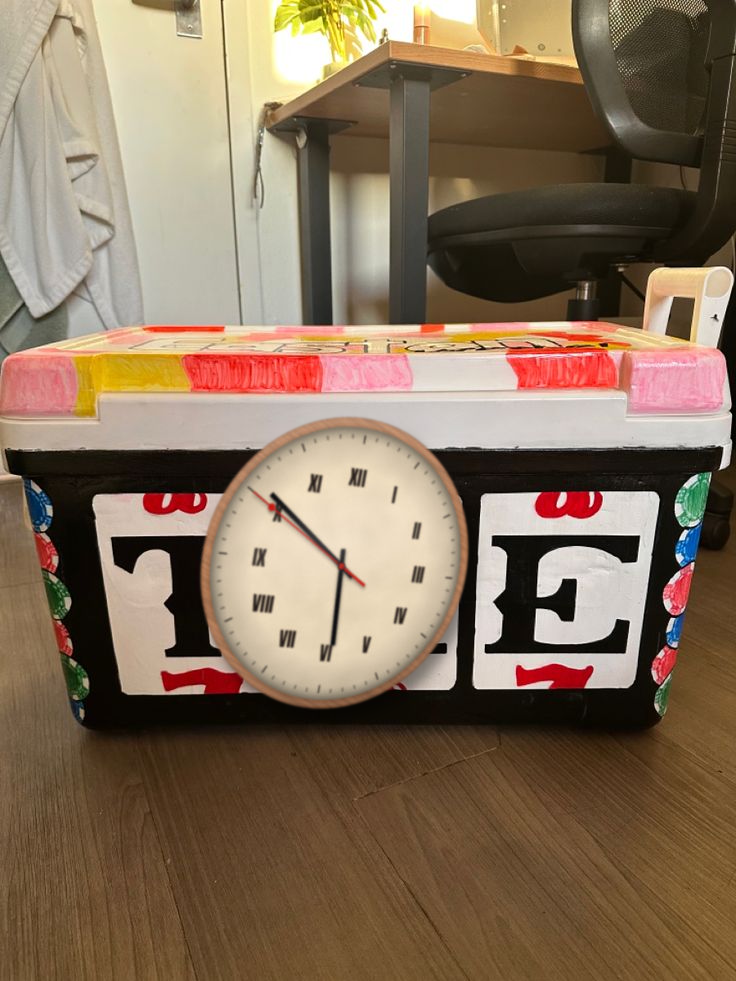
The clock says {"hour": 5, "minute": 50, "second": 50}
